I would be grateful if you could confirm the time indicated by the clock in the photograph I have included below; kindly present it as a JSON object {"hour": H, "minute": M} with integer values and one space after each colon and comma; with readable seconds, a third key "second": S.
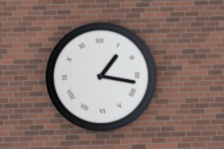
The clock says {"hour": 1, "minute": 17}
